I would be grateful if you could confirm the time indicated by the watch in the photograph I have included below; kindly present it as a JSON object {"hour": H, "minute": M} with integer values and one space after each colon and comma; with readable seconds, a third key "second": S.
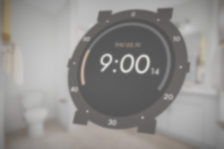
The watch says {"hour": 9, "minute": 0}
